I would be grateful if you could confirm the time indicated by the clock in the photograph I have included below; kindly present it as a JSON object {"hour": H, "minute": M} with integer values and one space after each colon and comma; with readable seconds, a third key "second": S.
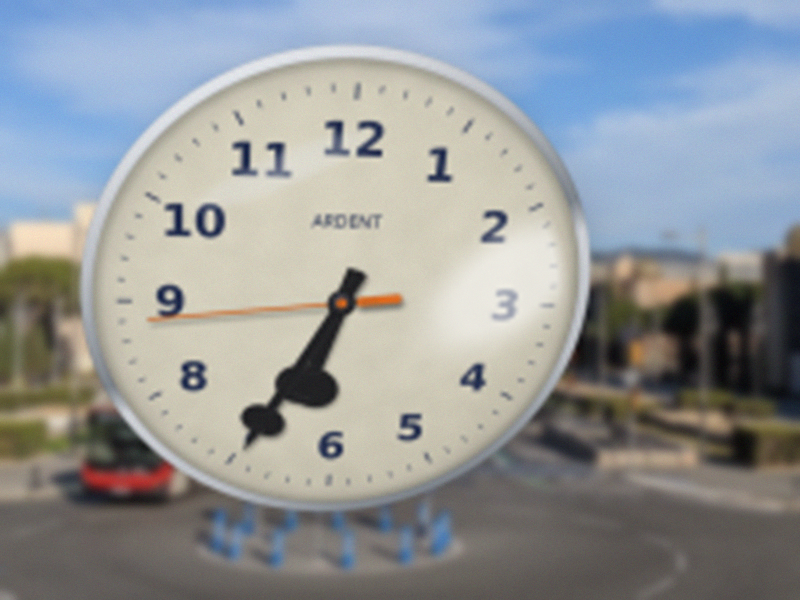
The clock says {"hour": 6, "minute": 34, "second": 44}
